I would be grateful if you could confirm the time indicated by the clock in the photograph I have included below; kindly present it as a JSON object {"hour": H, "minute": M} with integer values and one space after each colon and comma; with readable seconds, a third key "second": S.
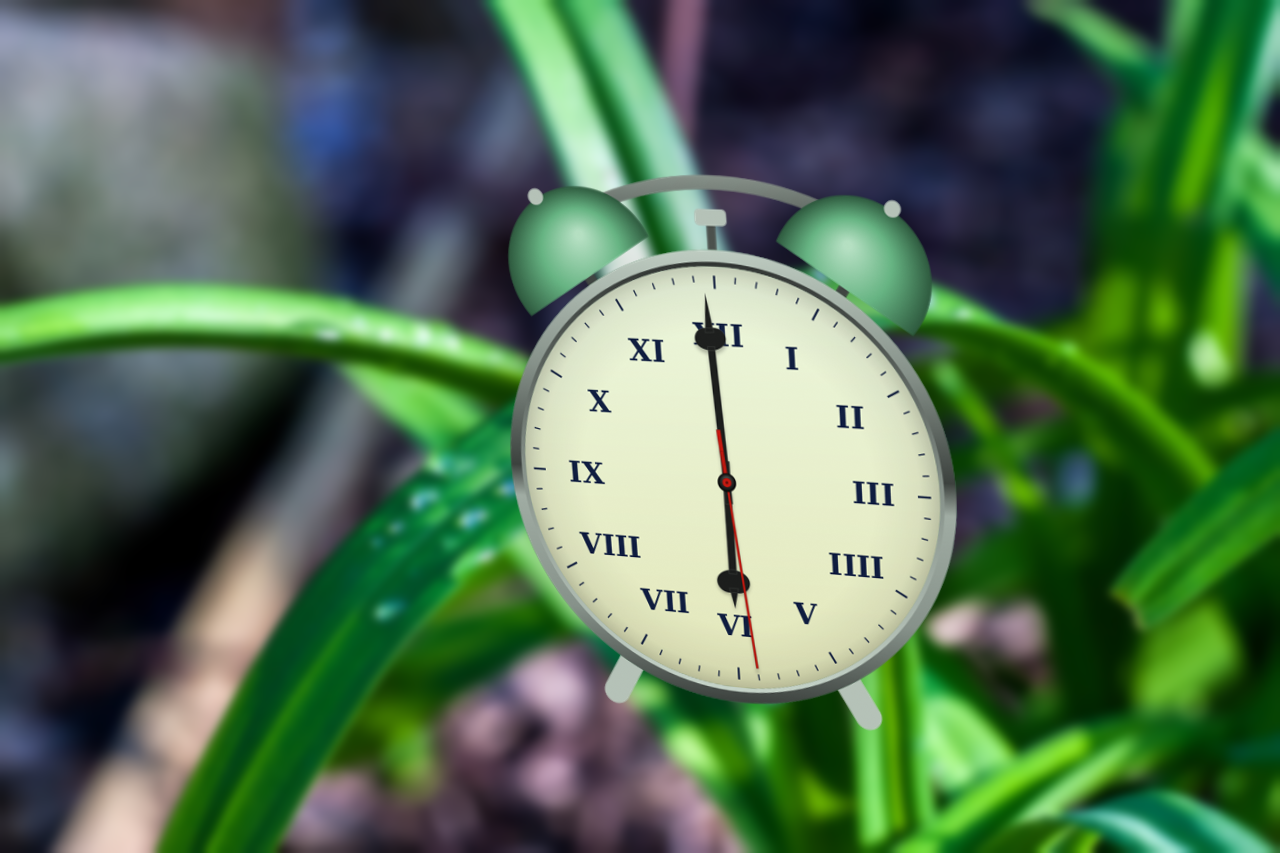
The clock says {"hour": 5, "minute": 59, "second": 29}
